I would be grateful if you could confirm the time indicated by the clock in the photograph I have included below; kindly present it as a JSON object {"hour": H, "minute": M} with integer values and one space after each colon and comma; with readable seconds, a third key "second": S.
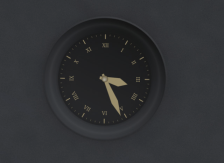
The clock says {"hour": 3, "minute": 26}
